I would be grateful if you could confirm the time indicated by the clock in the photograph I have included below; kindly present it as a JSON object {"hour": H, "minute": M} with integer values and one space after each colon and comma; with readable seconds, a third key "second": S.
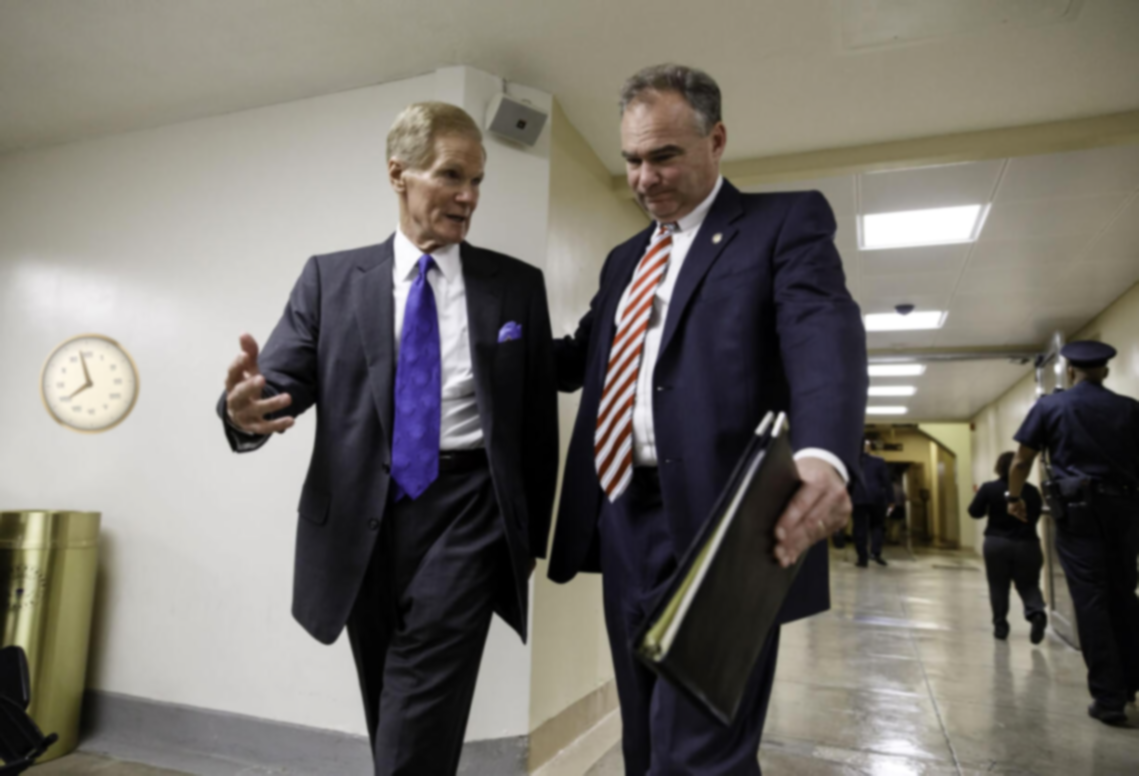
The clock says {"hour": 7, "minute": 58}
